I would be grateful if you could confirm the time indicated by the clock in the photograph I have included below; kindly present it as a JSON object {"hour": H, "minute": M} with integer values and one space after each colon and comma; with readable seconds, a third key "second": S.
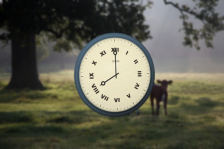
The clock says {"hour": 8, "minute": 0}
